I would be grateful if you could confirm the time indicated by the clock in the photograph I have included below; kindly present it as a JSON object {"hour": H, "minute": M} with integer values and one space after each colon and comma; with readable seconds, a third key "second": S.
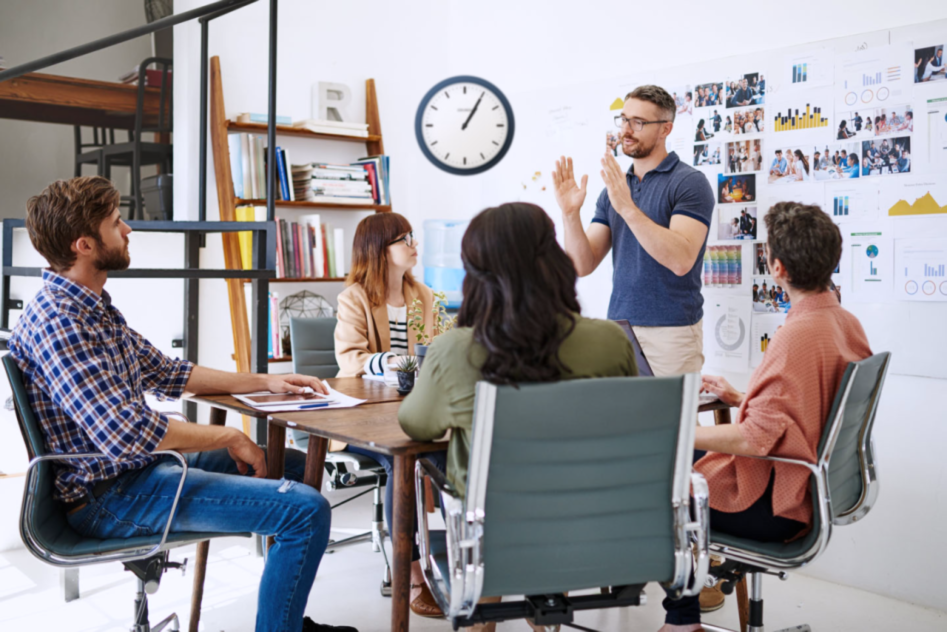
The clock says {"hour": 1, "minute": 5}
